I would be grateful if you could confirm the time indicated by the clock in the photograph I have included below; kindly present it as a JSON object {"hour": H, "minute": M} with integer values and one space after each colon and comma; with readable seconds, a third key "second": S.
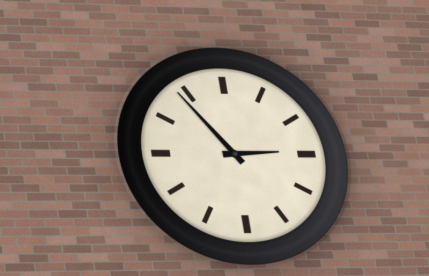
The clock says {"hour": 2, "minute": 54}
